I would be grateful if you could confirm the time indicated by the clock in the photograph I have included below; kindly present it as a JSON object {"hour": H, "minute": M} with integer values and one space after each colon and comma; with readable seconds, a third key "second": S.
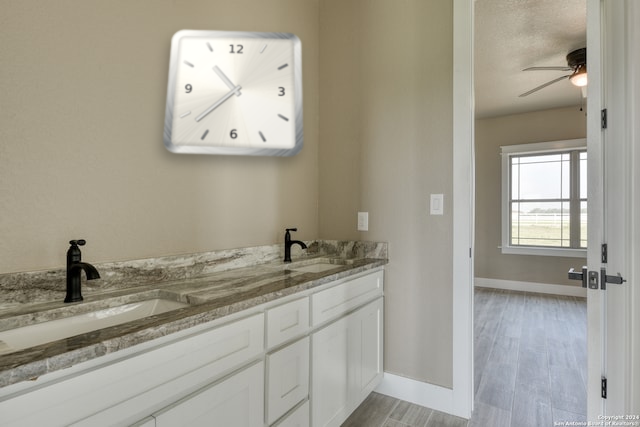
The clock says {"hour": 10, "minute": 38}
